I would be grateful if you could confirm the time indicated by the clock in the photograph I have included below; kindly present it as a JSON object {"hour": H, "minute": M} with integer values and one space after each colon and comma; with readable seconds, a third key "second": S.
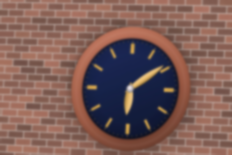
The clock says {"hour": 6, "minute": 9}
